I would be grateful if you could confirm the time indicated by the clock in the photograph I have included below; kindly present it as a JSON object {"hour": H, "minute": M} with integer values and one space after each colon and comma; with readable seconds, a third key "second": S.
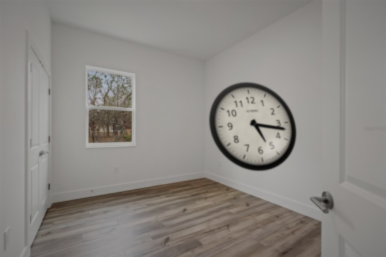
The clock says {"hour": 5, "minute": 17}
